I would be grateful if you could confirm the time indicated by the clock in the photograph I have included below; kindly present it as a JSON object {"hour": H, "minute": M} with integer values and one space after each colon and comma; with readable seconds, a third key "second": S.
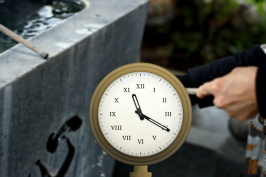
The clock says {"hour": 11, "minute": 20}
